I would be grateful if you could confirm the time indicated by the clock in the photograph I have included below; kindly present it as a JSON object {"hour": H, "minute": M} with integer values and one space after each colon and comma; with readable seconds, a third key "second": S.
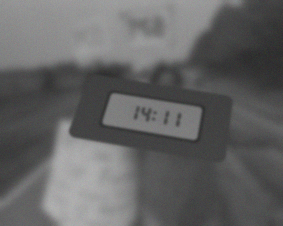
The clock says {"hour": 14, "minute": 11}
